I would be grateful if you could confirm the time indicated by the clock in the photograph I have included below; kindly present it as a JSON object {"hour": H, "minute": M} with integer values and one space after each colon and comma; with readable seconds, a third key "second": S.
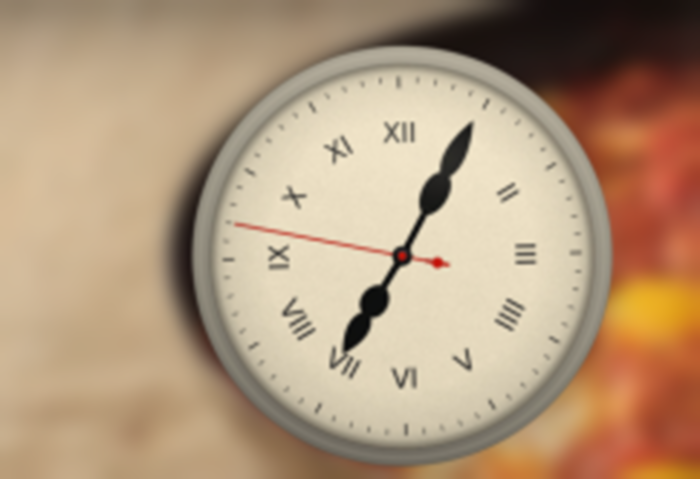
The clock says {"hour": 7, "minute": 4, "second": 47}
